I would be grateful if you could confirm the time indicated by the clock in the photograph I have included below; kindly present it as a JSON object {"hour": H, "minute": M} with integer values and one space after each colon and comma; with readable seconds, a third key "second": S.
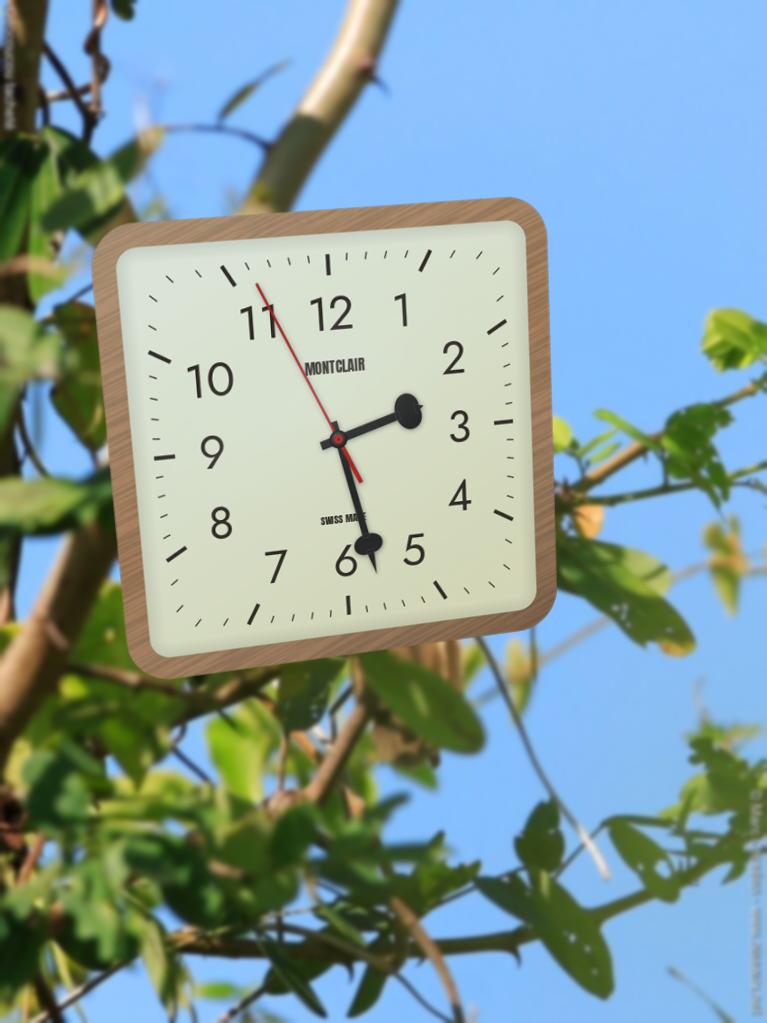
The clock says {"hour": 2, "minute": 27, "second": 56}
